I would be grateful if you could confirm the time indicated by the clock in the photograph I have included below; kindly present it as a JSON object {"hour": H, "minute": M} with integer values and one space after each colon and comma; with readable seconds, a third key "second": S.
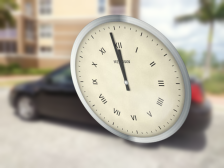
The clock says {"hour": 11, "minute": 59}
